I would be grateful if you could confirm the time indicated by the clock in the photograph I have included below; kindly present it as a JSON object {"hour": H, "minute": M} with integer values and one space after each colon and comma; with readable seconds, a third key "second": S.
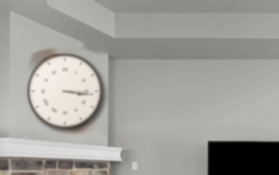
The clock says {"hour": 3, "minute": 16}
